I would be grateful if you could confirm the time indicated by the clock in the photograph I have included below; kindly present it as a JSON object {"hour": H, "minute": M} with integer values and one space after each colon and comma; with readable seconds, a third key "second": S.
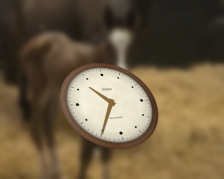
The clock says {"hour": 10, "minute": 35}
